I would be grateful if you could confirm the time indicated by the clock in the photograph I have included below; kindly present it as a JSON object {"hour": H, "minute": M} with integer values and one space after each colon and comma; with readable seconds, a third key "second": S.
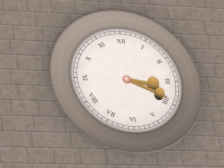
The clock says {"hour": 3, "minute": 19}
